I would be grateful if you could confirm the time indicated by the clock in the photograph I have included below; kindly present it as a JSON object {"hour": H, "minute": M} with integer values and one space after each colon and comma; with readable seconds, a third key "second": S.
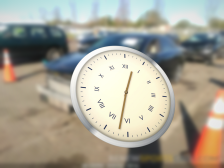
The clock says {"hour": 12, "minute": 32}
